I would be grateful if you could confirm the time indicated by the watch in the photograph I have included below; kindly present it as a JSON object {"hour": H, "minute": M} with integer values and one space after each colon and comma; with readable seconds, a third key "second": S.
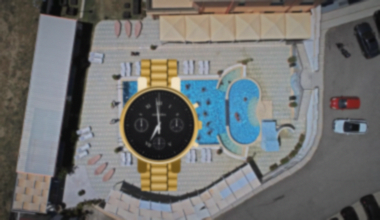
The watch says {"hour": 6, "minute": 59}
